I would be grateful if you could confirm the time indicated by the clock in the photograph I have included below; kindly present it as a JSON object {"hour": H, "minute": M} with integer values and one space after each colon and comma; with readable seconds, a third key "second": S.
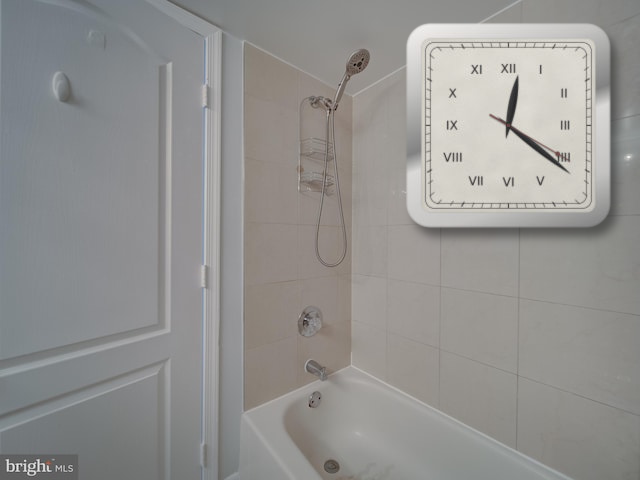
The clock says {"hour": 12, "minute": 21, "second": 20}
